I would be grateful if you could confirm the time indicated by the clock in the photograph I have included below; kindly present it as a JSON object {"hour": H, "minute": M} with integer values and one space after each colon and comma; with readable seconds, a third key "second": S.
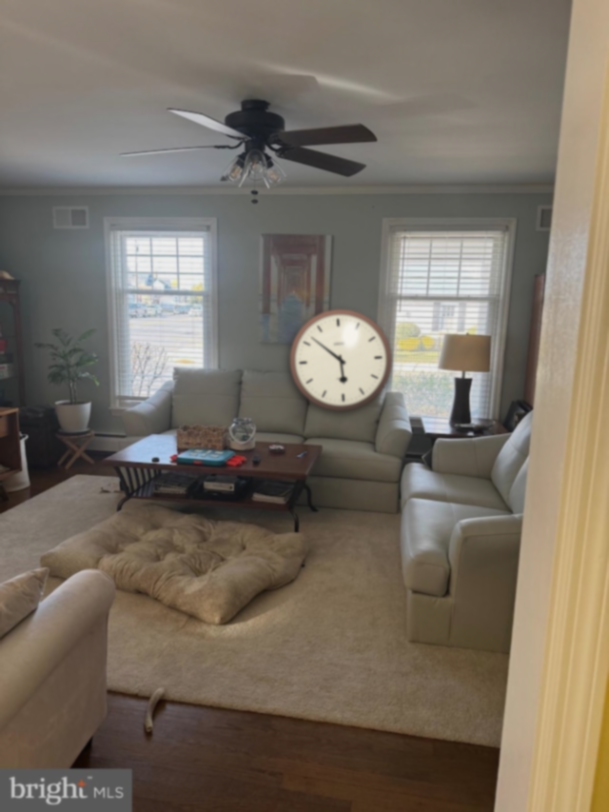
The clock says {"hour": 5, "minute": 52}
